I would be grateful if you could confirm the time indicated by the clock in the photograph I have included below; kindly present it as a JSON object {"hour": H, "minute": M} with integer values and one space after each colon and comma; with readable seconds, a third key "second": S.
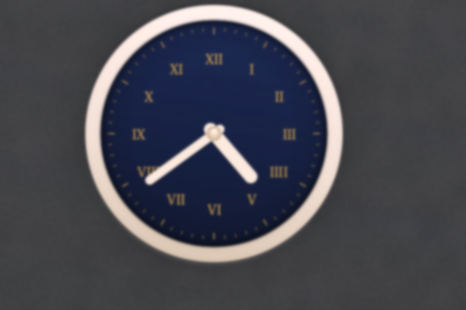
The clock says {"hour": 4, "minute": 39}
